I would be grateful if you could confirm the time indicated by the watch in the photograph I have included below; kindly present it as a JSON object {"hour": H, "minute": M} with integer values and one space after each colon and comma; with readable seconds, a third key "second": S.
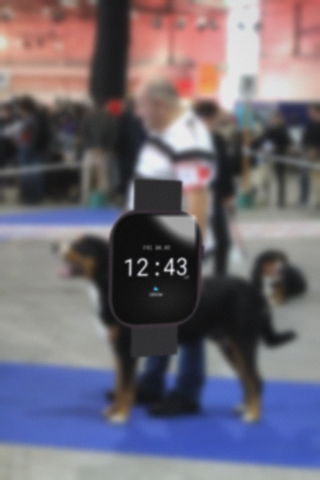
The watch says {"hour": 12, "minute": 43}
